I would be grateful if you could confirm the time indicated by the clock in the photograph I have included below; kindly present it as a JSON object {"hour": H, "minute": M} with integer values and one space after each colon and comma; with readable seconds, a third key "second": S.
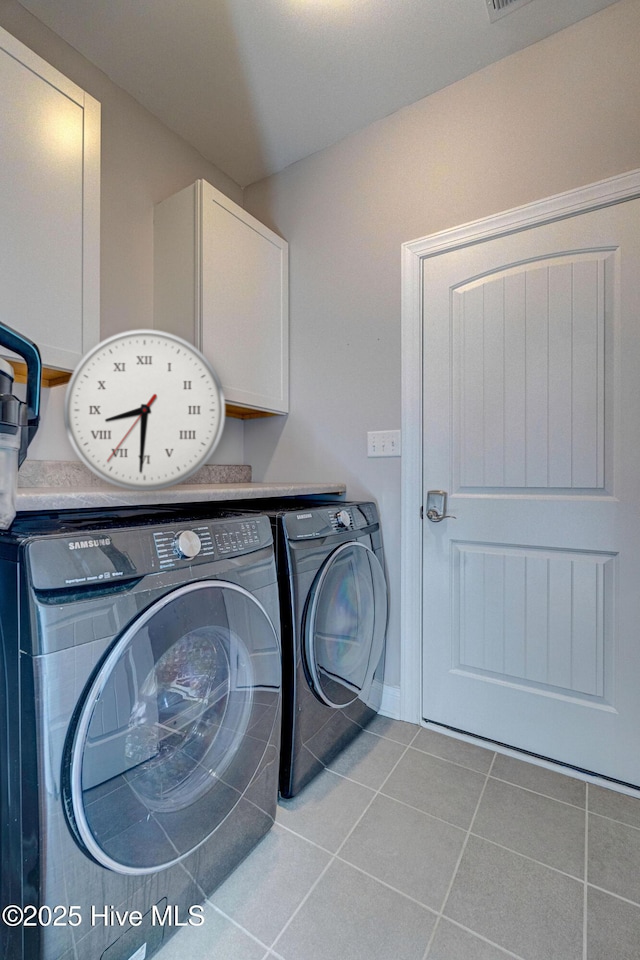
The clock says {"hour": 8, "minute": 30, "second": 36}
